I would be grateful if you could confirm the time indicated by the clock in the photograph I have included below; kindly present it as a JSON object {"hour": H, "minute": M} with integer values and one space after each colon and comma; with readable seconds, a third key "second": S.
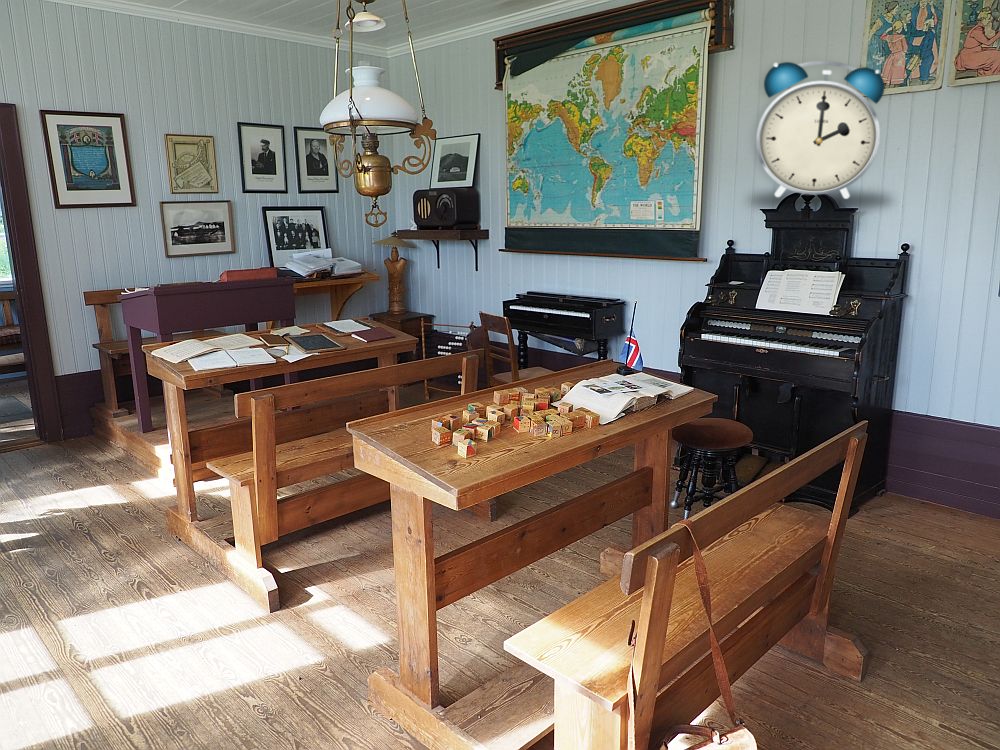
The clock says {"hour": 2, "minute": 0}
